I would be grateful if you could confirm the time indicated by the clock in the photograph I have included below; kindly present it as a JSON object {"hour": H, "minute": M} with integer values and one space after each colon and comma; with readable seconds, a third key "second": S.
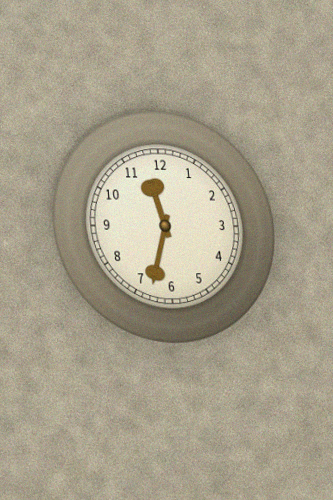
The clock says {"hour": 11, "minute": 33}
